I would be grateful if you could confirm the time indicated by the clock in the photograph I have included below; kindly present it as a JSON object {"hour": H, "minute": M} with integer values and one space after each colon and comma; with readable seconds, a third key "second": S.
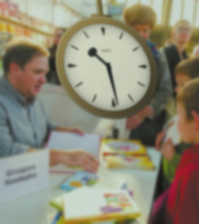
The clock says {"hour": 10, "minute": 29}
